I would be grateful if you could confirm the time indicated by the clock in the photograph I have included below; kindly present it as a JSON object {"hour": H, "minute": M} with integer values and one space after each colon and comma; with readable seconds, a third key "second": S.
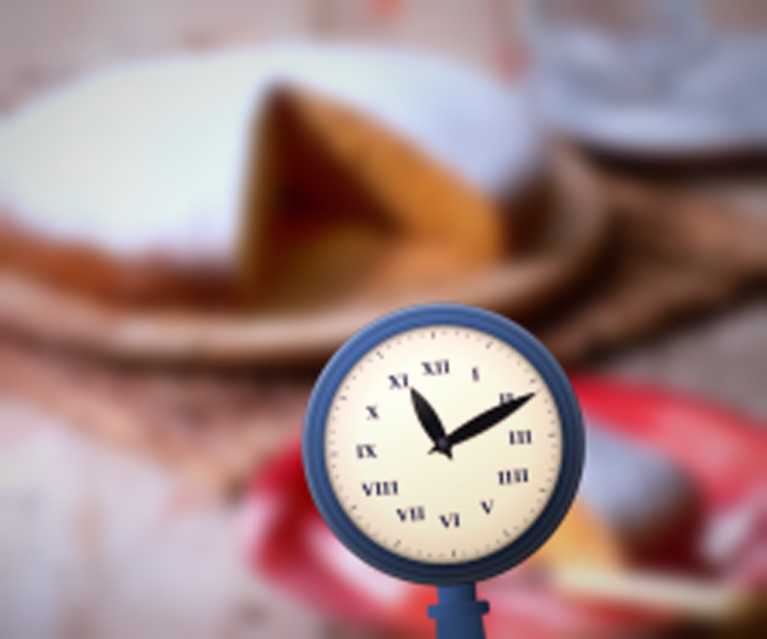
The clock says {"hour": 11, "minute": 11}
